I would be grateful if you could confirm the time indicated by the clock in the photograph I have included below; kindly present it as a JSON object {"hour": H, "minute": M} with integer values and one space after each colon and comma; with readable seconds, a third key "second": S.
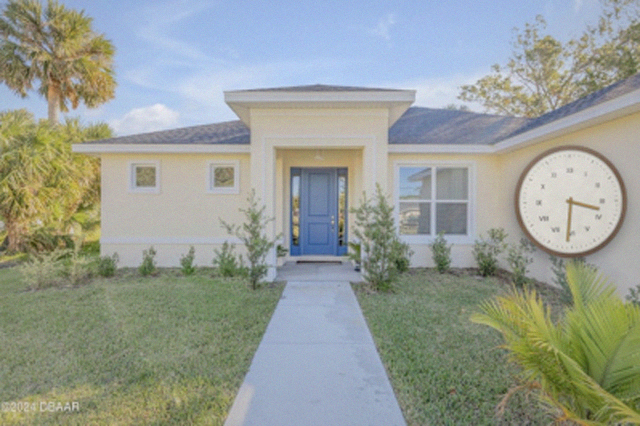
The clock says {"hour": 3, "minute": 31}
